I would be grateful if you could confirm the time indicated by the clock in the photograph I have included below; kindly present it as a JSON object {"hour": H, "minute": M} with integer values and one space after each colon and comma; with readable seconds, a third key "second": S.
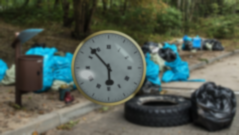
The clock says {"hour": 5, "minute": 53}
